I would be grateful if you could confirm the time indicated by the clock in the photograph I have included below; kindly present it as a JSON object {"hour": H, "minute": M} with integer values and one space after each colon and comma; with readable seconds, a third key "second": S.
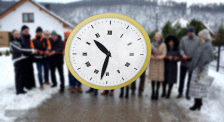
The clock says {"hour": 10, "minute": 32}
